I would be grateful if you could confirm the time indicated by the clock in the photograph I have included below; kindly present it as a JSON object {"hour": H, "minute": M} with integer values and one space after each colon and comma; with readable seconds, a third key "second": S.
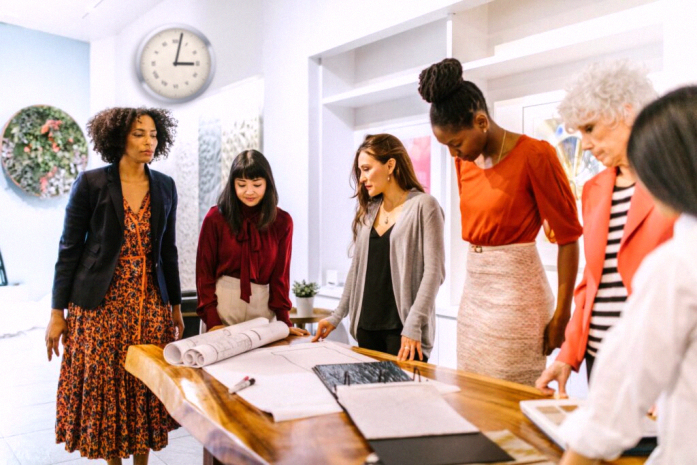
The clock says {"hour": 3, "minute": 2}
